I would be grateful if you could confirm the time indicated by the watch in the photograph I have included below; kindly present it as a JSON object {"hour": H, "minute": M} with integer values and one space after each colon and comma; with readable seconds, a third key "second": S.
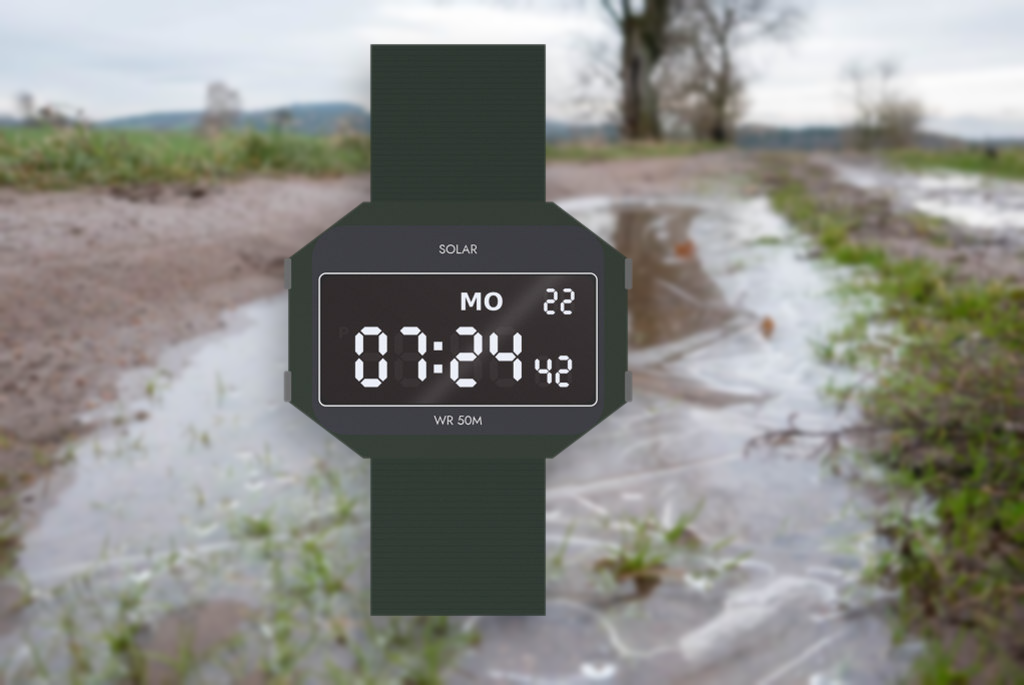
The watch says {"hour": 7, "minute": 24, "second": 42}
